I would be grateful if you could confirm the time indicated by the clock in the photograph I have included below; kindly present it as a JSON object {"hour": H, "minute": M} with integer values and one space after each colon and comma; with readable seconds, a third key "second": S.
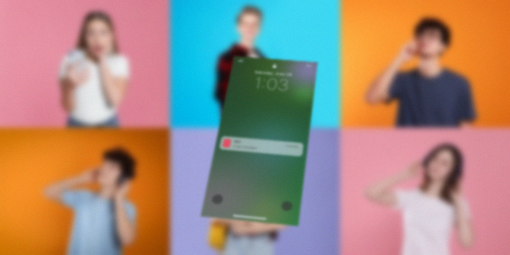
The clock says {"hour": 1, "minute": 3}
